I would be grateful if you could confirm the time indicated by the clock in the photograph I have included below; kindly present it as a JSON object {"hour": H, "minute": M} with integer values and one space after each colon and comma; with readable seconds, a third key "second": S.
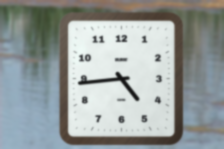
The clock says {"hour": 4, "minute": 44}
